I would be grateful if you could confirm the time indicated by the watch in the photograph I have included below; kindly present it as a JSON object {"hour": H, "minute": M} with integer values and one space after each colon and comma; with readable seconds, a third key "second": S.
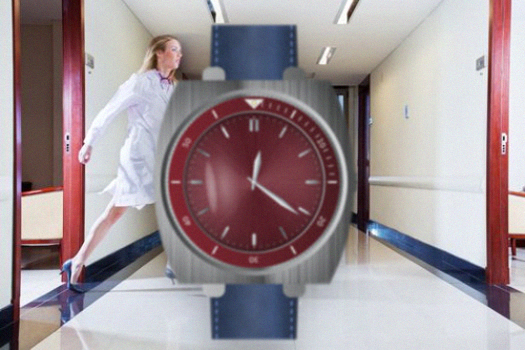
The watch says {"hour": 12, "minute": 21}
